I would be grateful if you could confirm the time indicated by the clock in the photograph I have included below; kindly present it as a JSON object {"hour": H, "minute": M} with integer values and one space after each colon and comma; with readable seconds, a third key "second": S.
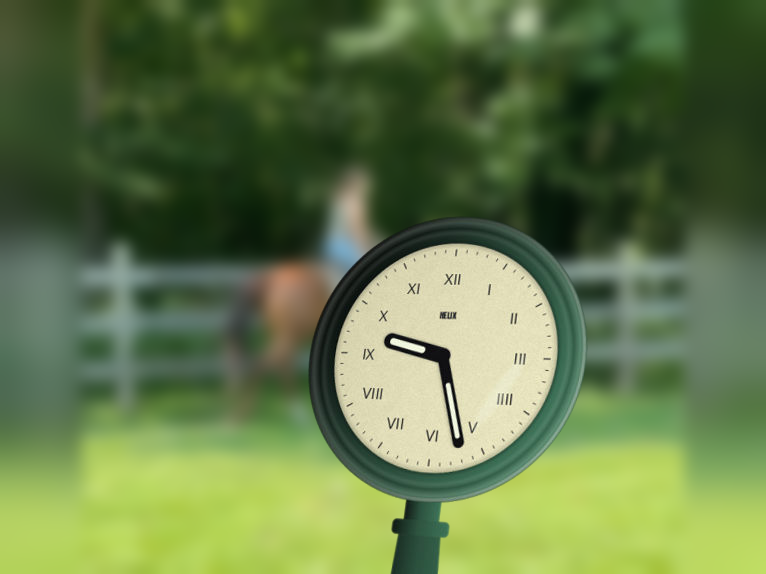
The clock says {"hour": 9, "minute": 27}
